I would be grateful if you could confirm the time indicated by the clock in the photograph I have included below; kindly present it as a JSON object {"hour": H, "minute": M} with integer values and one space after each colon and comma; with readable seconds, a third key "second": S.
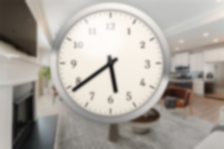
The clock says {"hour": 5, "minute": 39}
